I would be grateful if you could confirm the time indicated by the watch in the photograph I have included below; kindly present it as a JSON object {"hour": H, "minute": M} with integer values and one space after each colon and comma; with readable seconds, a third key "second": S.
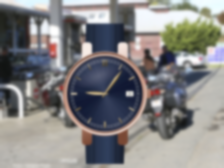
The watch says {"hour": 9, "minute": 6}
